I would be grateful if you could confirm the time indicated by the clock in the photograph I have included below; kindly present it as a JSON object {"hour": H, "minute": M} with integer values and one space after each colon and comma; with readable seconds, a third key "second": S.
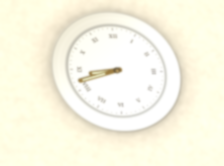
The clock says {"hour": 8, "minute": 42}
